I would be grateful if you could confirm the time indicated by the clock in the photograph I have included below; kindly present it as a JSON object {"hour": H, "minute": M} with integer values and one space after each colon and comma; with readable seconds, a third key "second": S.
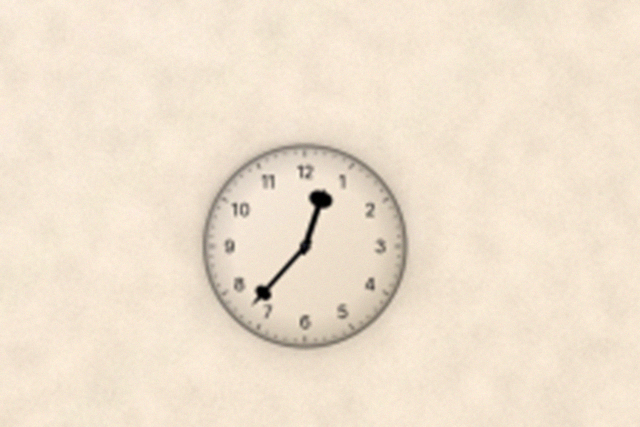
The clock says {"hour": 12, "minute": 37}
